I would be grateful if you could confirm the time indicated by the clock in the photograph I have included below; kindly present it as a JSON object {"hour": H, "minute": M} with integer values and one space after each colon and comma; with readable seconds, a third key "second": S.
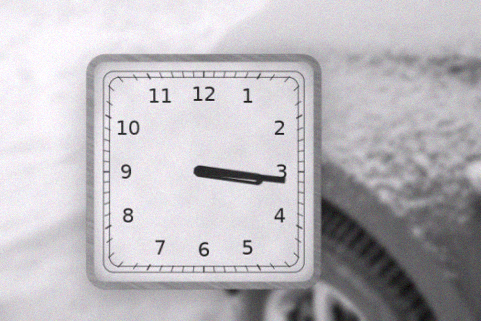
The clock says {"hour": 3, "minute": 16}
